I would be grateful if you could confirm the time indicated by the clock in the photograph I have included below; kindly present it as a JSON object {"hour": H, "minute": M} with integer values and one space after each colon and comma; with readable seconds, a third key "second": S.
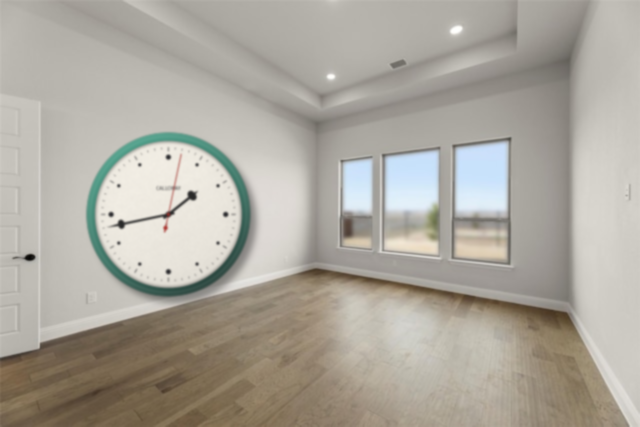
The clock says {"hour": 1, "minute": 43, "second": 2}
